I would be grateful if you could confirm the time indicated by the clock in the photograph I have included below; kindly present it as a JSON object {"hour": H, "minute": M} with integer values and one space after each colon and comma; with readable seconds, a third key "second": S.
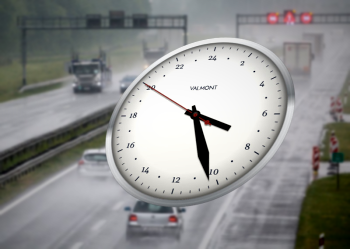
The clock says {"hour": 7, "minute": 25, "second": 50}
